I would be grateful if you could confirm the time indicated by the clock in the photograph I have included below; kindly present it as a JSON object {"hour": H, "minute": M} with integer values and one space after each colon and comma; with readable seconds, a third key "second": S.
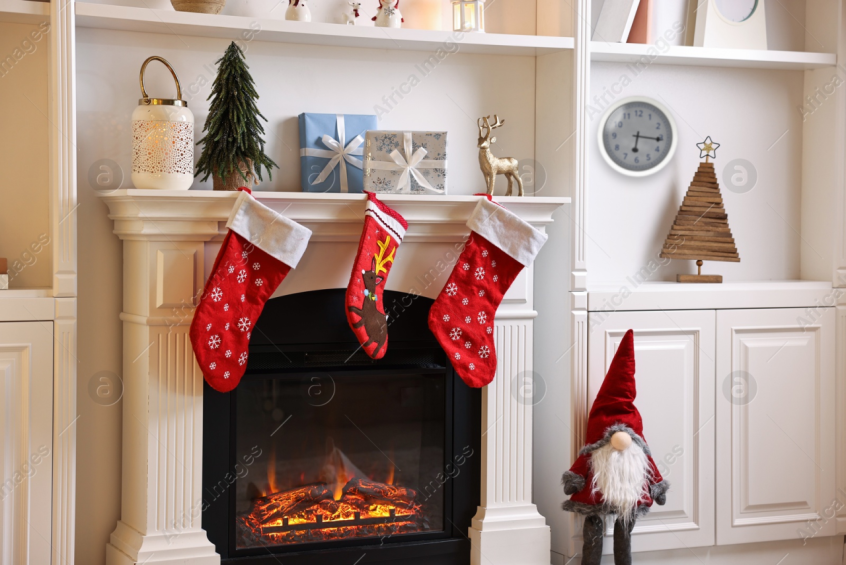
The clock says {"hour": 6, "minute": 16}
